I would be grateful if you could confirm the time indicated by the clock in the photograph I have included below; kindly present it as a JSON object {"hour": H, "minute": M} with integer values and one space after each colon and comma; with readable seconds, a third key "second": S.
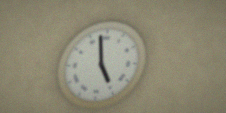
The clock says {"hour": 4, "minute": 58}
